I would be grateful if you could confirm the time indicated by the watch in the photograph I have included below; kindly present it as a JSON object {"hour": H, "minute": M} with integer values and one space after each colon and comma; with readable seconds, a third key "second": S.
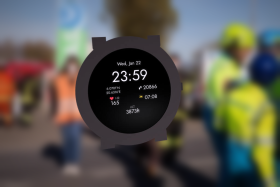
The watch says {"hour": 23, "minute": 59}
